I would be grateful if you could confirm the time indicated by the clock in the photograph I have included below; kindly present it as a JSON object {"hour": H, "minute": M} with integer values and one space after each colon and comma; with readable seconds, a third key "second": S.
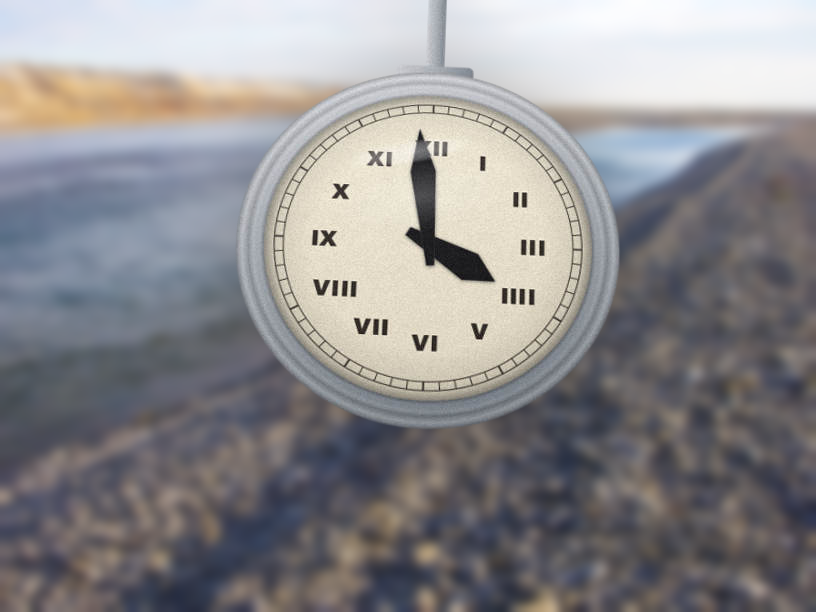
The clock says {"hour": 3, "minute": 59}
